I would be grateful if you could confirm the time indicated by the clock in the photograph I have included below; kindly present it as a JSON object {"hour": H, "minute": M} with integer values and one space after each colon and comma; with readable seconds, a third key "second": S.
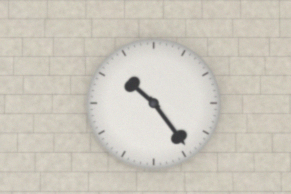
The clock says {"hour": 10, "minute": 24}
